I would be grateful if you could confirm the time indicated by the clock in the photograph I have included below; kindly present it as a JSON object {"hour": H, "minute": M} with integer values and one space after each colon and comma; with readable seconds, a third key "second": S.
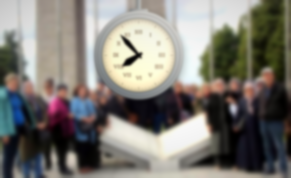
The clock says {"hour": 7, "minute": 53}
